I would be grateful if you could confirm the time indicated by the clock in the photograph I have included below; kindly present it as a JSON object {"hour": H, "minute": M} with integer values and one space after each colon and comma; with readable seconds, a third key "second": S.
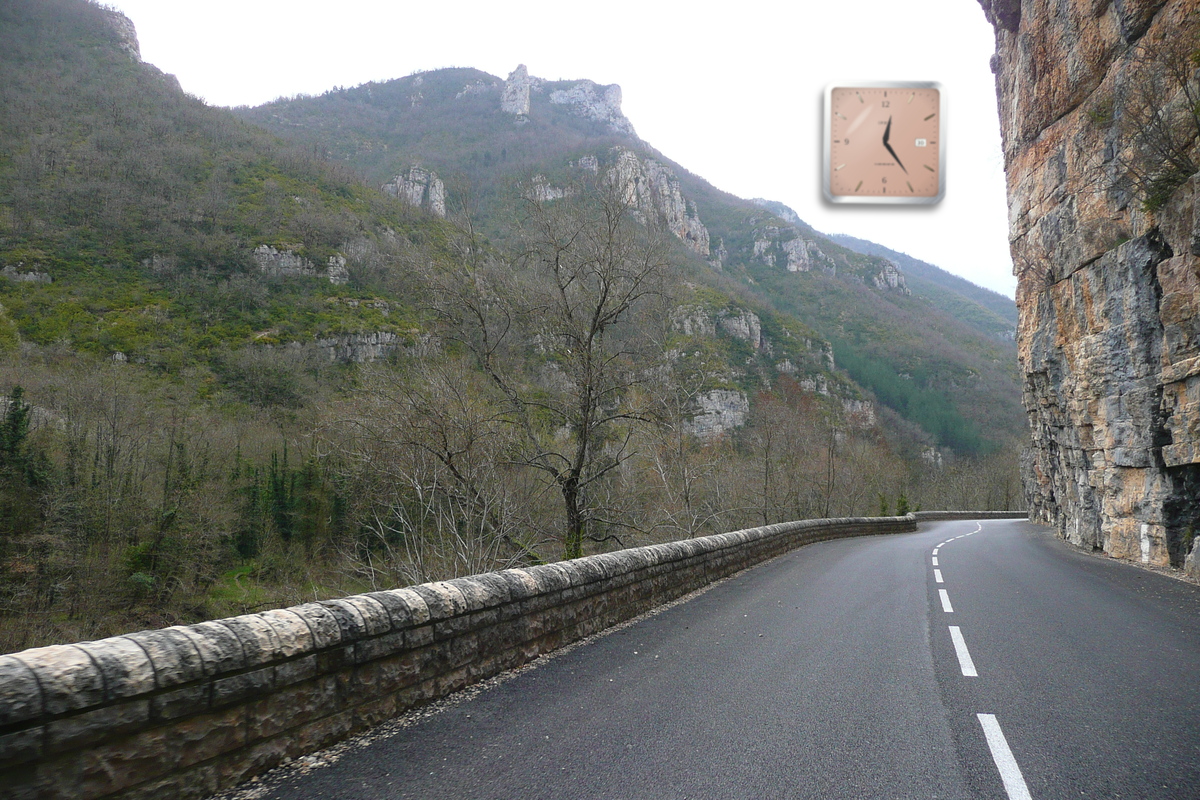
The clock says {"hour": 12, "minute": 24}
